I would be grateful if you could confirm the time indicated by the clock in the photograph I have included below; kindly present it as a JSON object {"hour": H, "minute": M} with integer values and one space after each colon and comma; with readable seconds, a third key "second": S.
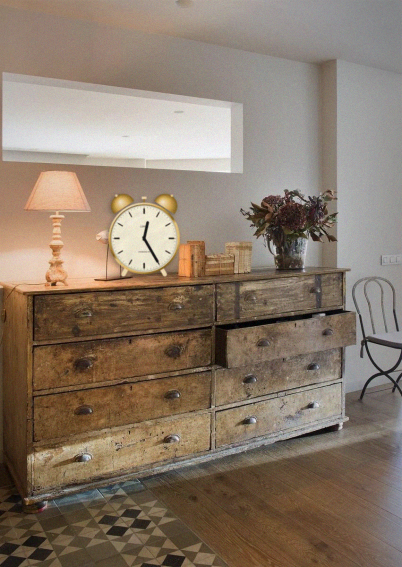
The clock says {"hour": 12, "minute": 25}
